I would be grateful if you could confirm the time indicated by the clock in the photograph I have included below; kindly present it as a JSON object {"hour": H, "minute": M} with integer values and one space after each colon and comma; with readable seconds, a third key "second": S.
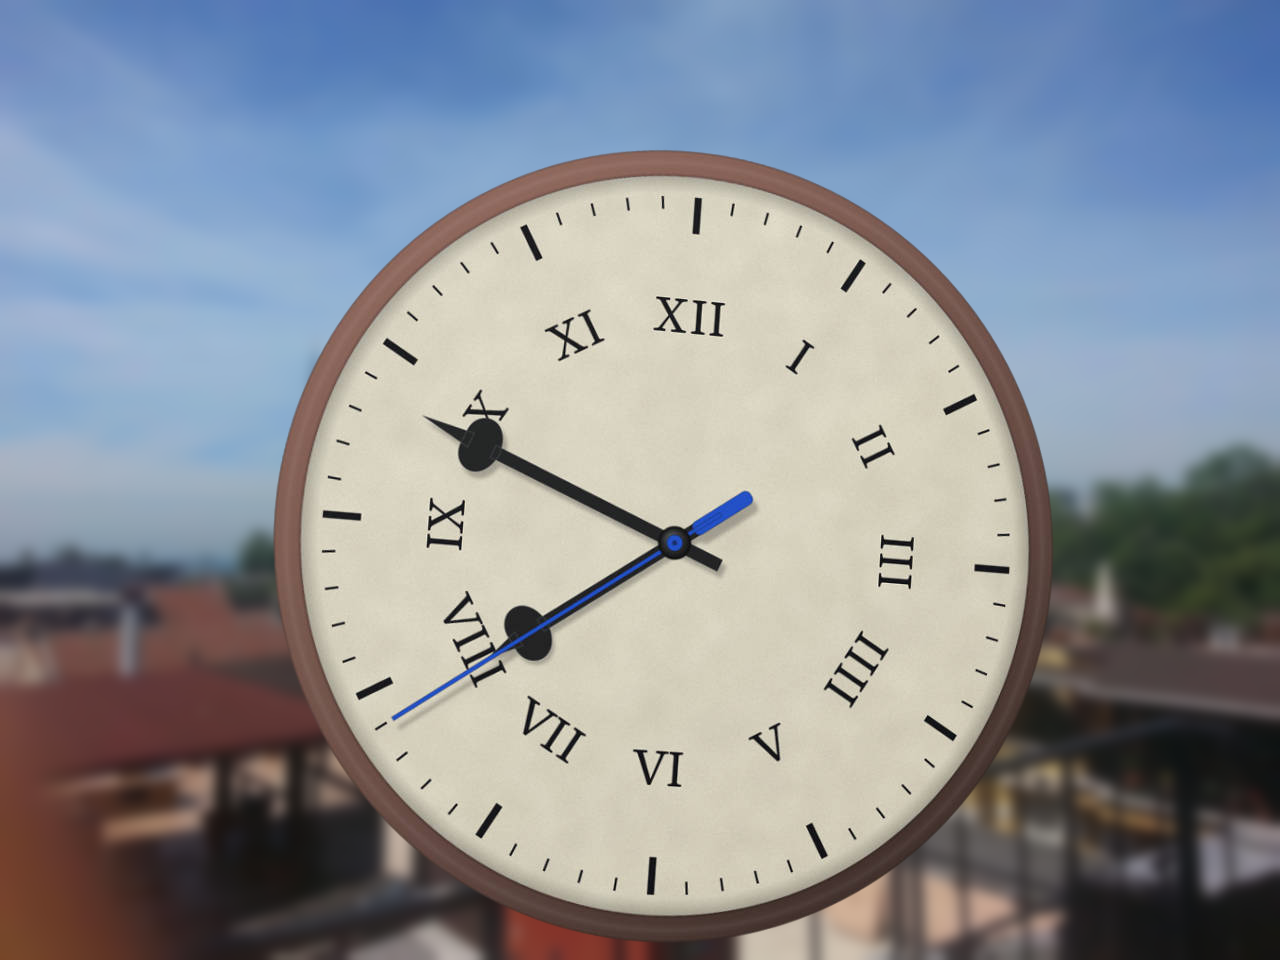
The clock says {"hour": 7, "minute": 48, "second": 39}
